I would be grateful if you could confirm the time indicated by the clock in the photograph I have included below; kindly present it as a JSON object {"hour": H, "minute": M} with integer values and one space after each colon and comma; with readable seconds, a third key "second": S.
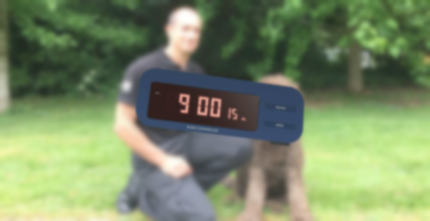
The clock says {"hour": 9, "minute": 0}
